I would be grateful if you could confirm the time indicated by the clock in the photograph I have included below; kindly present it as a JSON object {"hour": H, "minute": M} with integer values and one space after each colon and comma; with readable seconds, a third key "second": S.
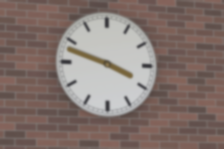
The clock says {"hour": 3, "minute": 48}
